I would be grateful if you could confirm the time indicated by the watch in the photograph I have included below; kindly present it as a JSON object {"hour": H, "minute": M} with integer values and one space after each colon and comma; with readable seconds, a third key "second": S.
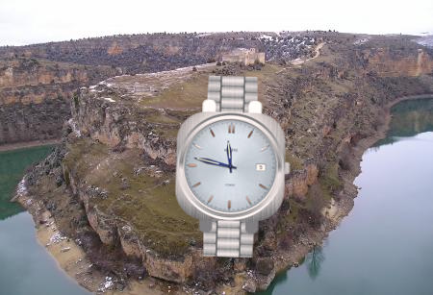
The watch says {"hour": 11, "minute": 47}
